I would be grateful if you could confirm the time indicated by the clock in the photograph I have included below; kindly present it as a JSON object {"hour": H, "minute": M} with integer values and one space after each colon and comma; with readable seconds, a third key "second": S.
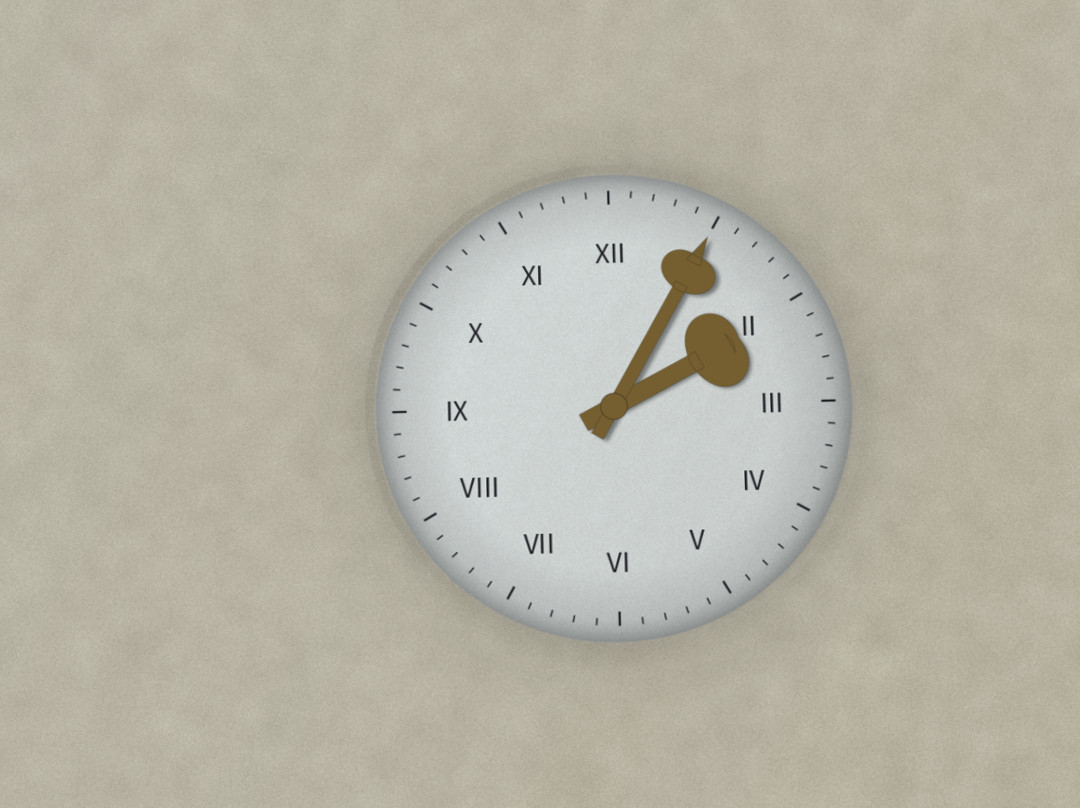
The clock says {"hour": 2, "minute": 5}
